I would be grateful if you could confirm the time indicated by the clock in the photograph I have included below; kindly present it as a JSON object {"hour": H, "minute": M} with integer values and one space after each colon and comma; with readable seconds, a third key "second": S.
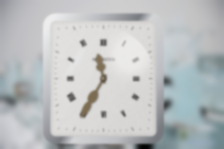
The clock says {"hour": 11, "minute": 35}
